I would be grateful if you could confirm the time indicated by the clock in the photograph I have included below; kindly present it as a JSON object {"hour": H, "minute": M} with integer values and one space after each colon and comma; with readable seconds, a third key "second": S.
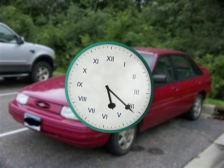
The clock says {"hour": 5, "minute": 21}
